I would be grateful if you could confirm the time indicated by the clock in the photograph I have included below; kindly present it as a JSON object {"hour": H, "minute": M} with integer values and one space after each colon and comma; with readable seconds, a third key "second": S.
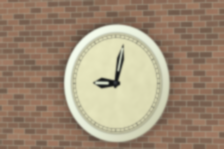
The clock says {"hour": 9, "minute": 2}
